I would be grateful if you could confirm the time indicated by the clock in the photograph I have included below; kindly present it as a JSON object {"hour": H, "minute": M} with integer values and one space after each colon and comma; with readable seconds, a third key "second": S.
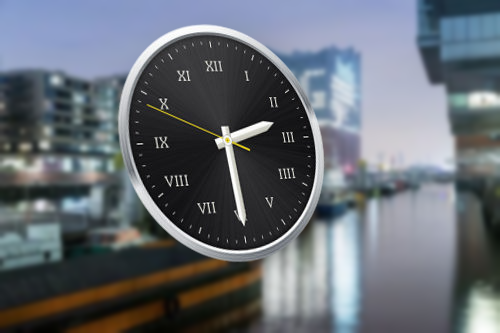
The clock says {"hour": 2, "minute": 29, "second": 49}
